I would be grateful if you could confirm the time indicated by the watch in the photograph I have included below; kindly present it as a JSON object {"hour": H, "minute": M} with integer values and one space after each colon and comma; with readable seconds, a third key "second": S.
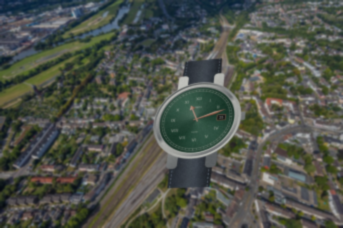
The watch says {"hour": 11, "minute": 12}
